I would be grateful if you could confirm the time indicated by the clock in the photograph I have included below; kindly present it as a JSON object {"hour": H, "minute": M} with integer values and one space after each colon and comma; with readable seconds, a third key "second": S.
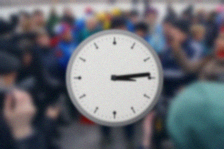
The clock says {"hour": 3, "minute": 14}
